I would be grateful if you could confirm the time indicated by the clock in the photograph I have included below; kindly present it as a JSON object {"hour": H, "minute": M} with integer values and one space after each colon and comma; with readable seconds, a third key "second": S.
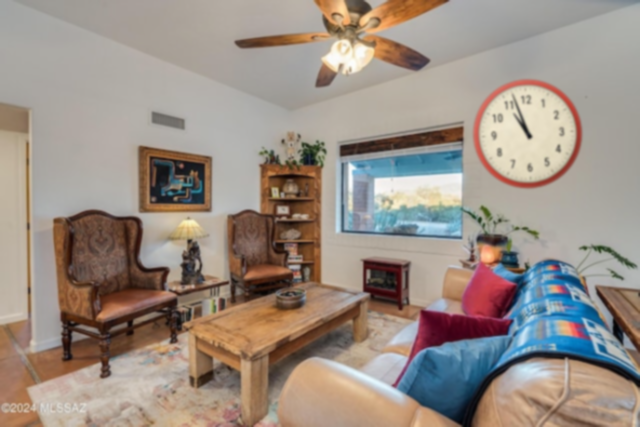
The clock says {"hour": 10, "minute": 57}
